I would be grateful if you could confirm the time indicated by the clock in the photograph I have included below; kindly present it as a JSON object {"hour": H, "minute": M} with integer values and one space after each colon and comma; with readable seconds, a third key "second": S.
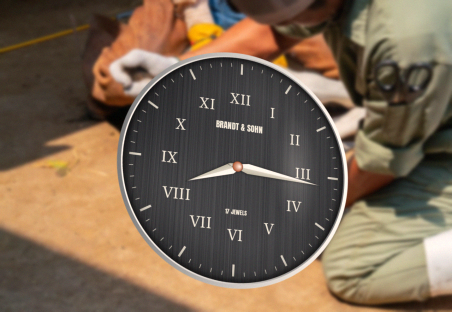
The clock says {"hour": 8, "minute": 16}
